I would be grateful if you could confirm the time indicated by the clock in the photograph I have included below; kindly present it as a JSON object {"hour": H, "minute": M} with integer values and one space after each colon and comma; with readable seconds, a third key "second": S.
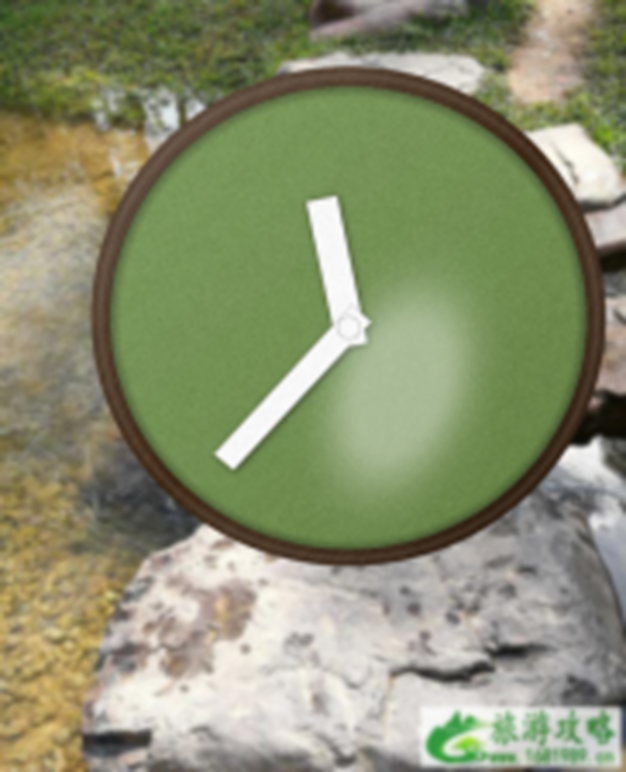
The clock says {"hour": 11, "minute": 37}
